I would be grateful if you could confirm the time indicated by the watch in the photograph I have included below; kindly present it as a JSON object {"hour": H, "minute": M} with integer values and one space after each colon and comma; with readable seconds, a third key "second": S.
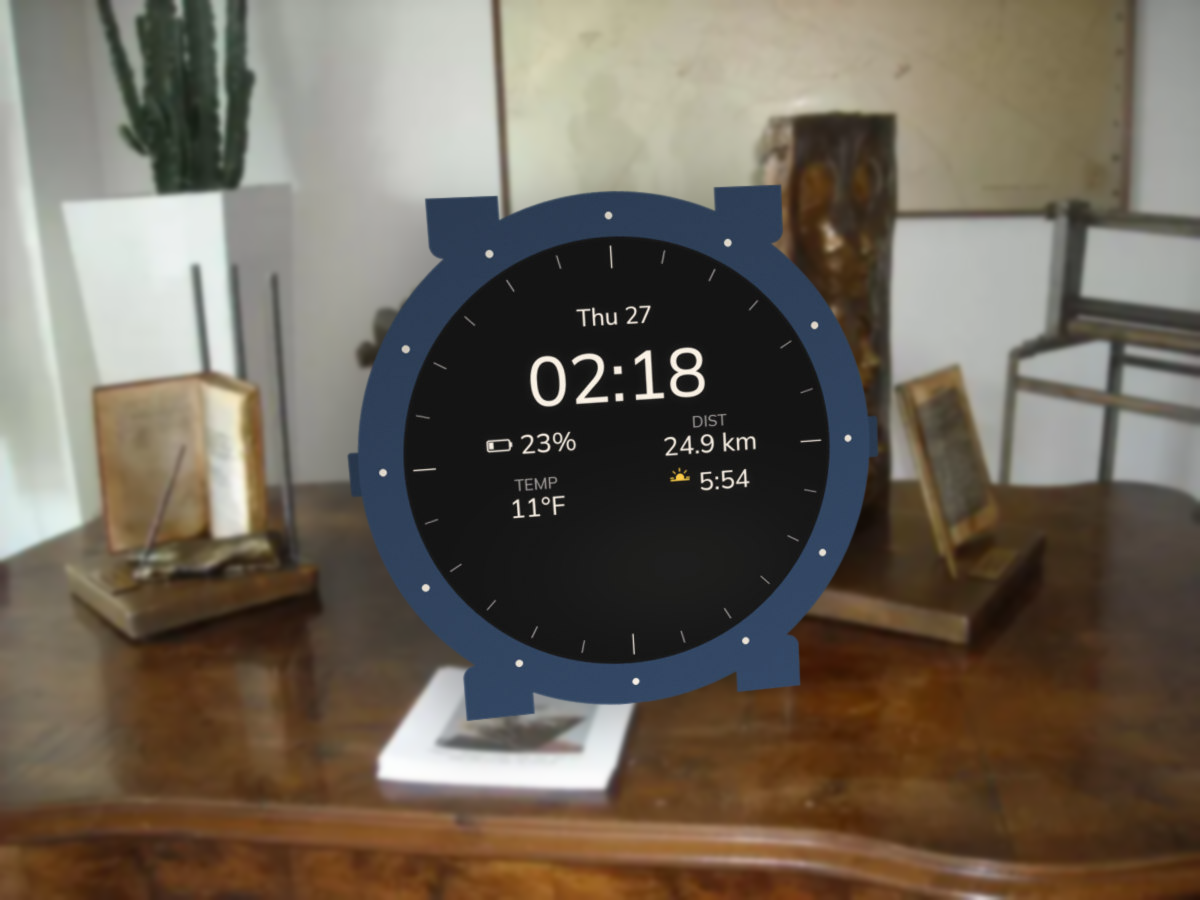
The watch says {"hour": 2, "minute": 18}
